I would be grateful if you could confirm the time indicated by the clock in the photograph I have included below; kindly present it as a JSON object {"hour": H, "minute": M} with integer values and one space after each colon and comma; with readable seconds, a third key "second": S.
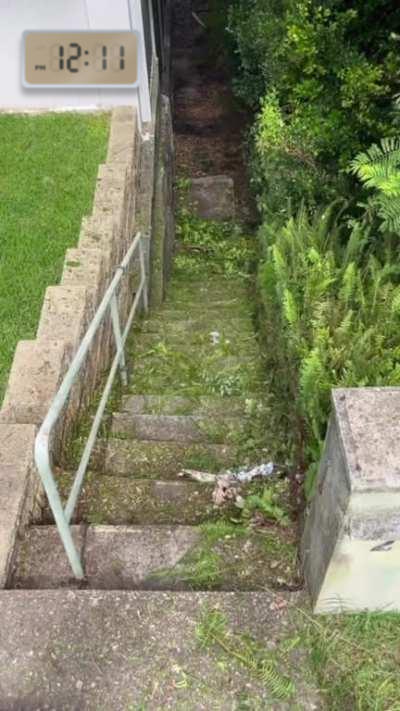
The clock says {"hour": 12, "minute": 11}
